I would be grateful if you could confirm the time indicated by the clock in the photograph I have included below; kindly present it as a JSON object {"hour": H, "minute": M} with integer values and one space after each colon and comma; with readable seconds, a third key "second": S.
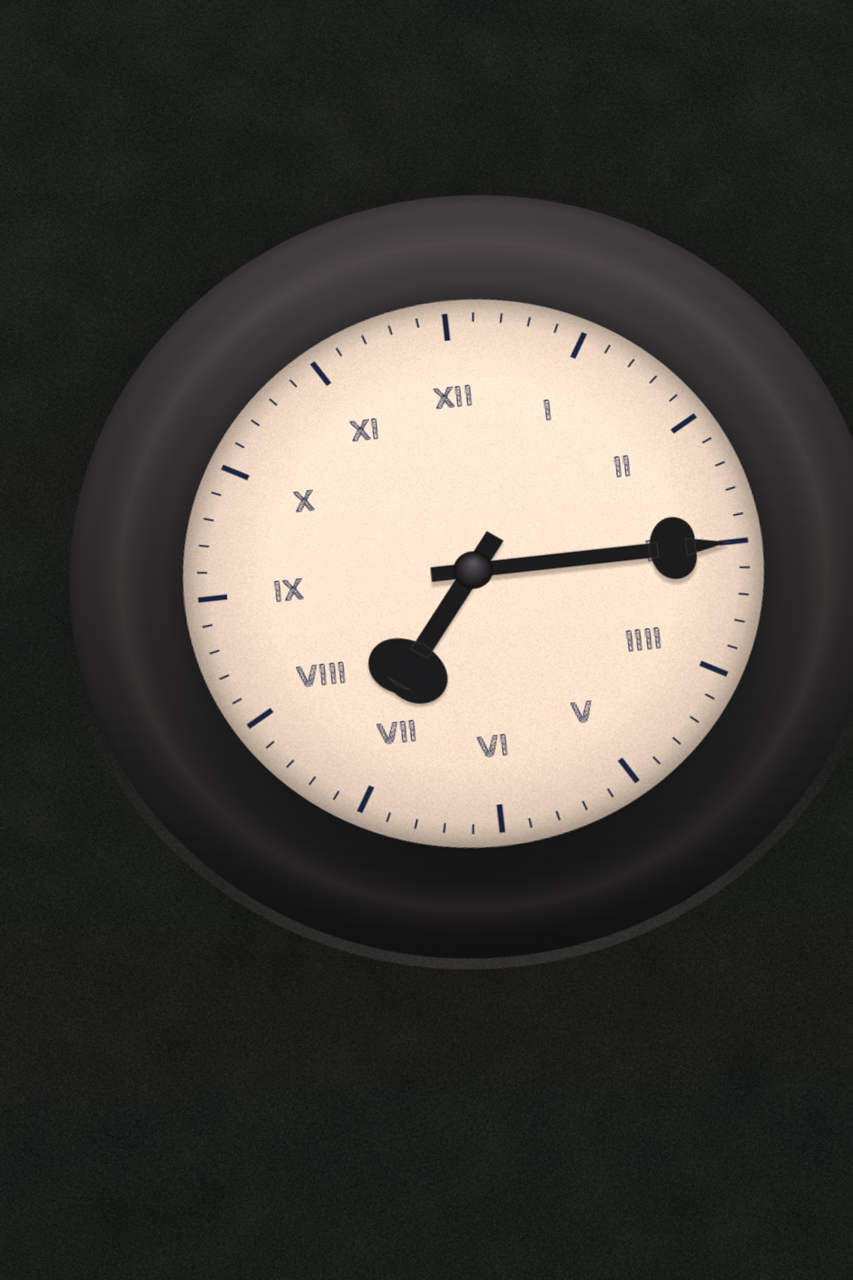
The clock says {"hour": 7, "minute": 15}
